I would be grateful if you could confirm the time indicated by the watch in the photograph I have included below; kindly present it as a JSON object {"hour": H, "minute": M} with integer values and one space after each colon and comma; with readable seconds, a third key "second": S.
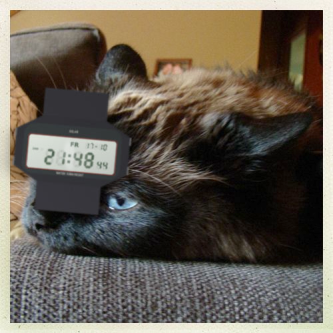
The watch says {"hour": 21, "minute": 48}
